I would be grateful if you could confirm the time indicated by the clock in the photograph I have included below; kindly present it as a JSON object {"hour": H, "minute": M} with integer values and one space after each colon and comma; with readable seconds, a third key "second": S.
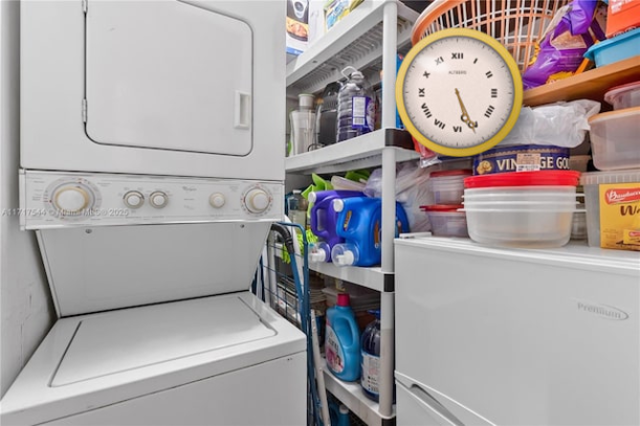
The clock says {"hour": 5, "minute": 26}
